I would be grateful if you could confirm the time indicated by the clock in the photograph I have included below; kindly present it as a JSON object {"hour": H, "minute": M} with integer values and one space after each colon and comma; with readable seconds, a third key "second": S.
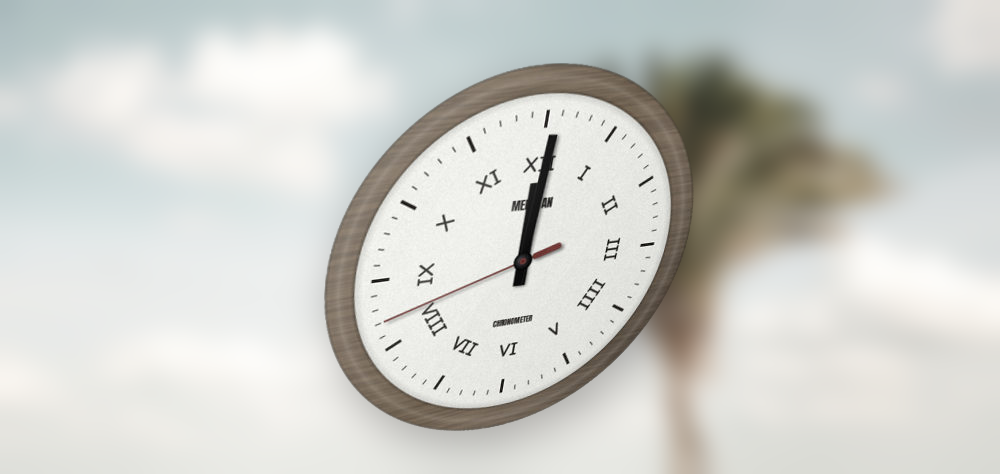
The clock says {"hour": 12, "minute": 0, "second": 42}
